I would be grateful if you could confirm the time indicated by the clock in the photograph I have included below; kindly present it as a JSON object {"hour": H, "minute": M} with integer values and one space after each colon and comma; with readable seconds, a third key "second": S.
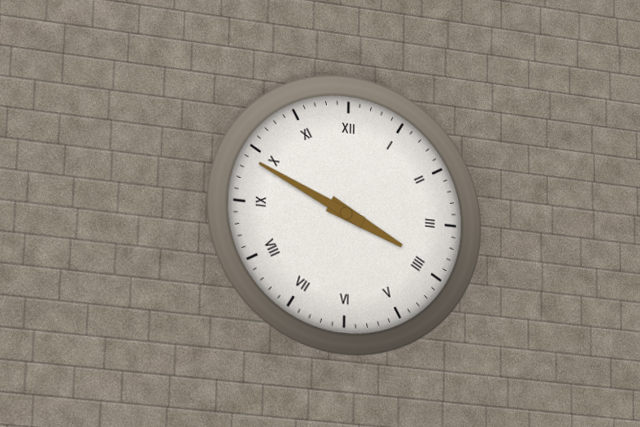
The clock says {"hour": 3, "minute": 49}
